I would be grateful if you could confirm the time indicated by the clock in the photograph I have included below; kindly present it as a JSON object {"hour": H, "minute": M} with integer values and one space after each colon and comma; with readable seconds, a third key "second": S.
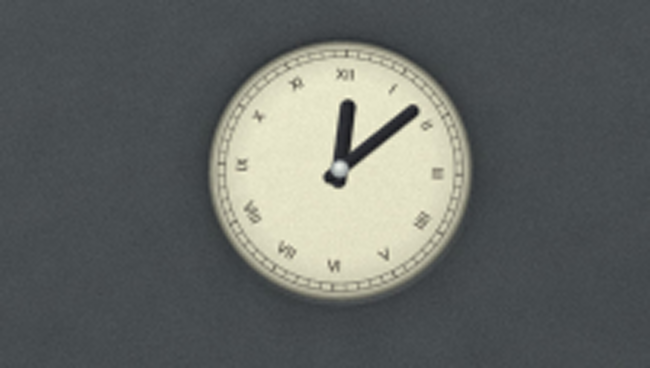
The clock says {"hour": 12, "minute": 8}
